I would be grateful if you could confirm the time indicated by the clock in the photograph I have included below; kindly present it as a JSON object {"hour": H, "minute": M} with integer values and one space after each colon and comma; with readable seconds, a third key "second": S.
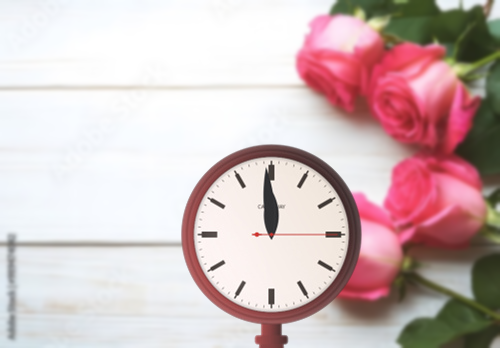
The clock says {"hour": 11, "minute": 59, "second": 15}
